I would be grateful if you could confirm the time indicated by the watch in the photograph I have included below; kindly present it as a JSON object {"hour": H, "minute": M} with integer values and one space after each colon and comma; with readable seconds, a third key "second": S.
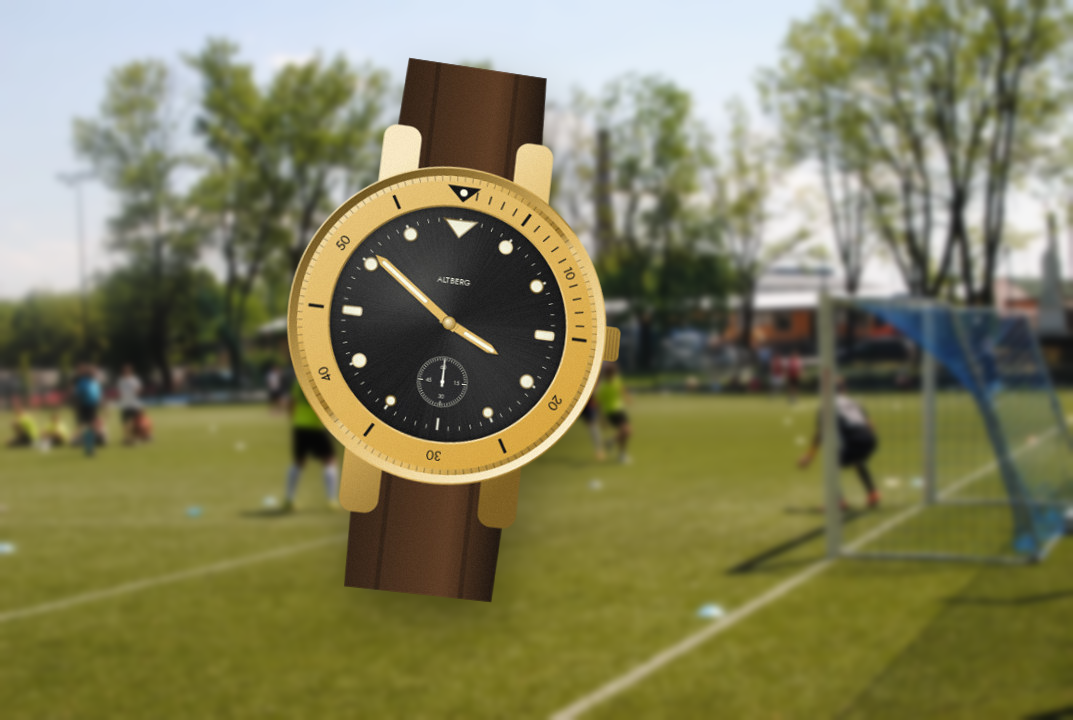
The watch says {"hour": 3, "minute": 51}
